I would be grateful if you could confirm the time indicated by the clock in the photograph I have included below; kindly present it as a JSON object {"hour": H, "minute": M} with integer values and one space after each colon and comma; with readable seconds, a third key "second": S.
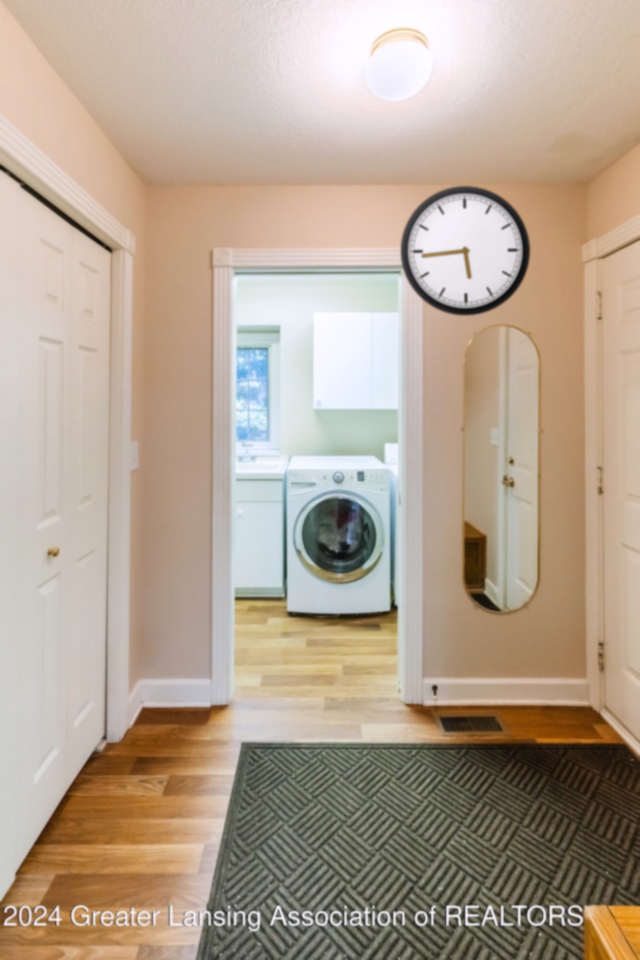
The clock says {"hour": 5, "minute": 44}
